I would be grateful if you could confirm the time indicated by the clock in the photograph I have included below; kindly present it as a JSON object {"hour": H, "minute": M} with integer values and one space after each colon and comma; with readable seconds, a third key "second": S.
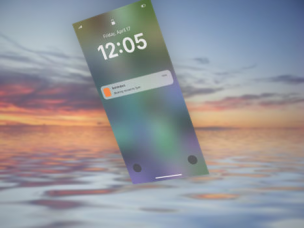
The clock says {"hour": 12, "minute": 5}
